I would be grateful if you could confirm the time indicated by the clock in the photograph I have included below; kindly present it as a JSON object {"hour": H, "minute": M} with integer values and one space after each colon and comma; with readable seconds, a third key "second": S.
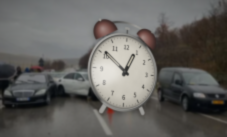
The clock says {"hour": 12, "minute": 51}
